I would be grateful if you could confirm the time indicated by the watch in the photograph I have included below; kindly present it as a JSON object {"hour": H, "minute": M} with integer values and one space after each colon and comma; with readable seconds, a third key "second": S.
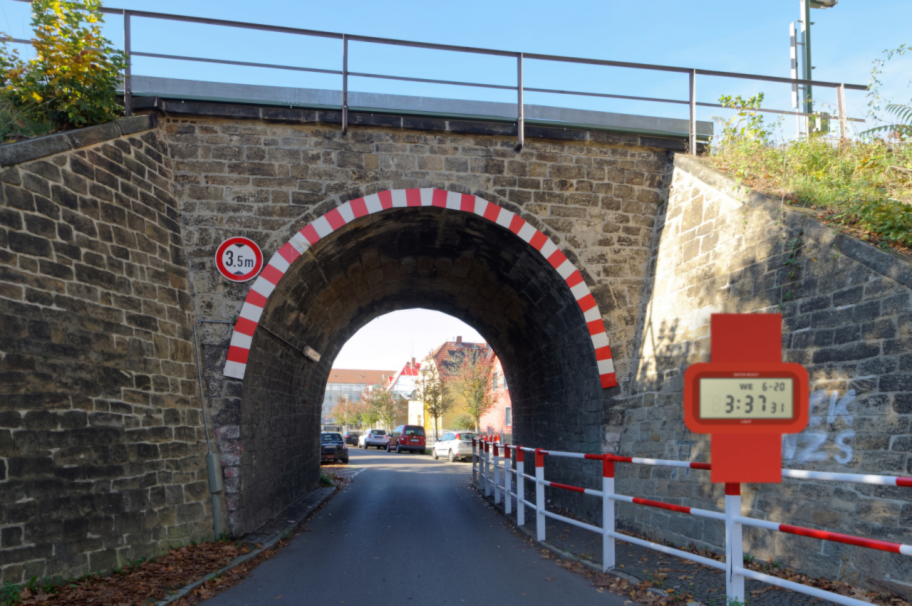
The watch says {"hour": 3, "minute": 37, "second": 31}
